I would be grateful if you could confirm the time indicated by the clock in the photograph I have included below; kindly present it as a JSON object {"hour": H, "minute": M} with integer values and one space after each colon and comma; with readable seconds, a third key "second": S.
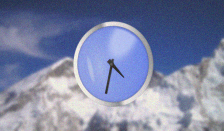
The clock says {"hour": 4, "minute": 32}
